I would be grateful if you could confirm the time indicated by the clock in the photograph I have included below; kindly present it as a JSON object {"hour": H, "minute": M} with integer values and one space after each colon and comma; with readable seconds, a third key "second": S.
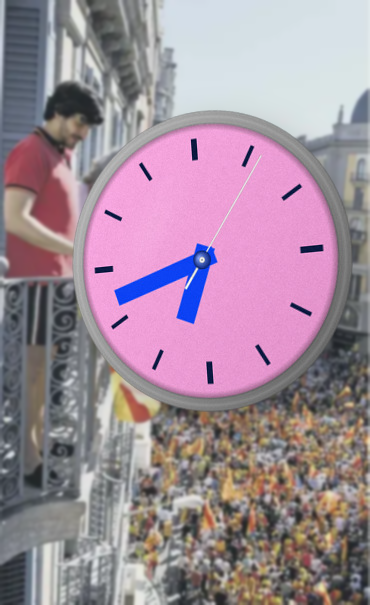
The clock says {"hour": 6, "minute": 42, "second": 6}
